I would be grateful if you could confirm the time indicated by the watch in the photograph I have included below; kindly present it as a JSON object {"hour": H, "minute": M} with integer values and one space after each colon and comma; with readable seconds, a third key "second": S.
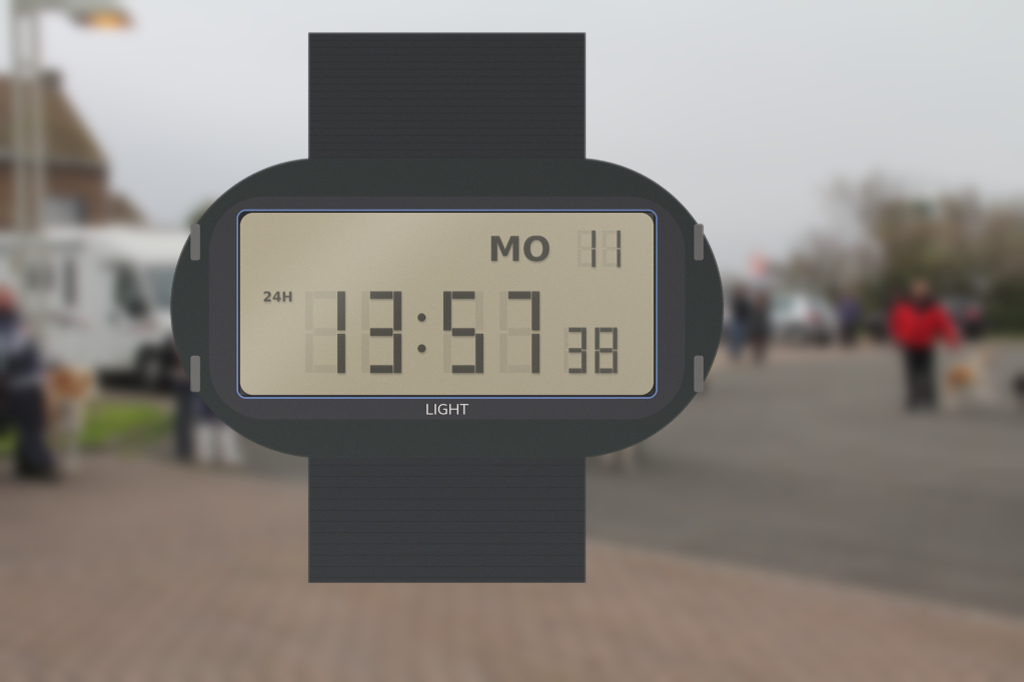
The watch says {"hour": 13, "minute": 57, "second": 38}
